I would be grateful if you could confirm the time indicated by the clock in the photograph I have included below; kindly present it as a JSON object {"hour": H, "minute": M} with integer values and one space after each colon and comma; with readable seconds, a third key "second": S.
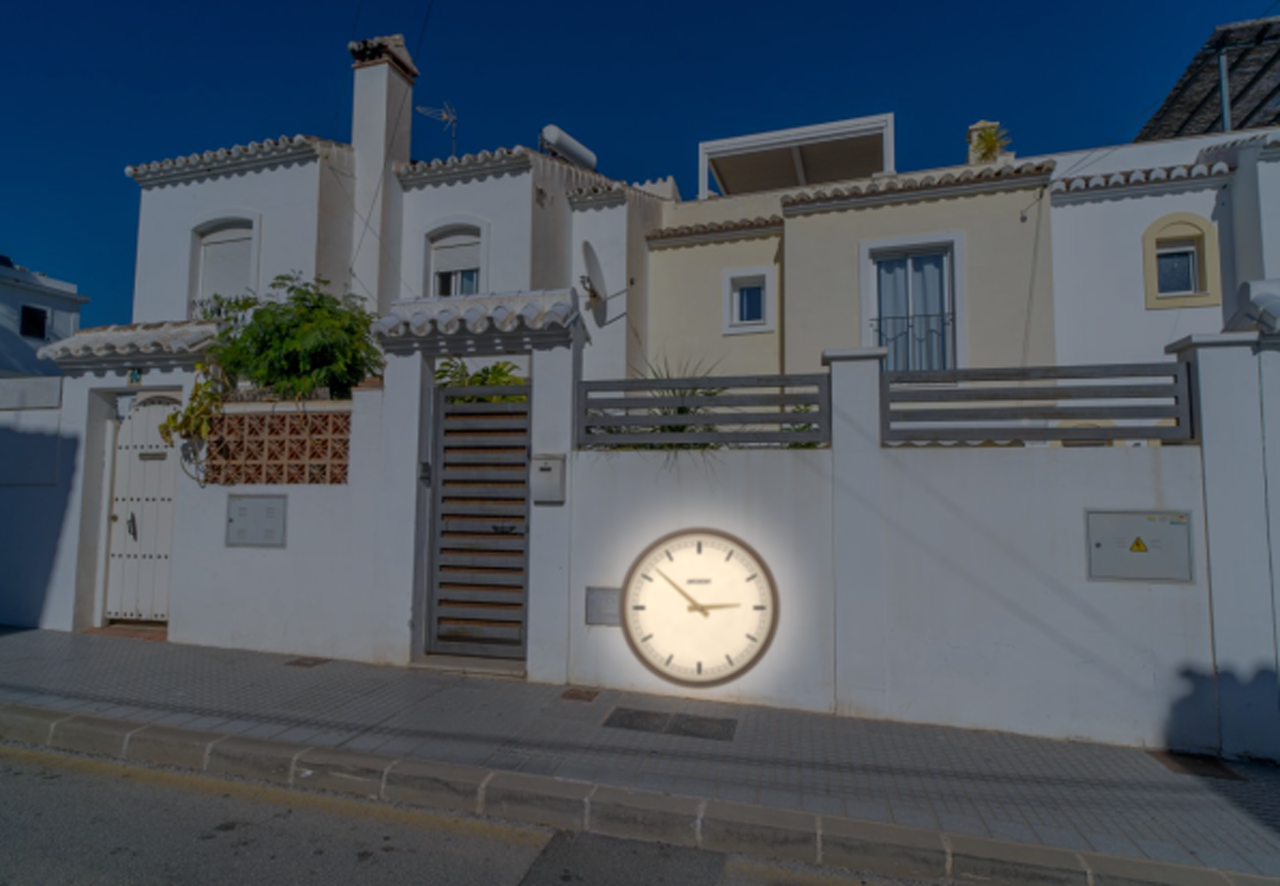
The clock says {"hour": 2, "minute": 52}
